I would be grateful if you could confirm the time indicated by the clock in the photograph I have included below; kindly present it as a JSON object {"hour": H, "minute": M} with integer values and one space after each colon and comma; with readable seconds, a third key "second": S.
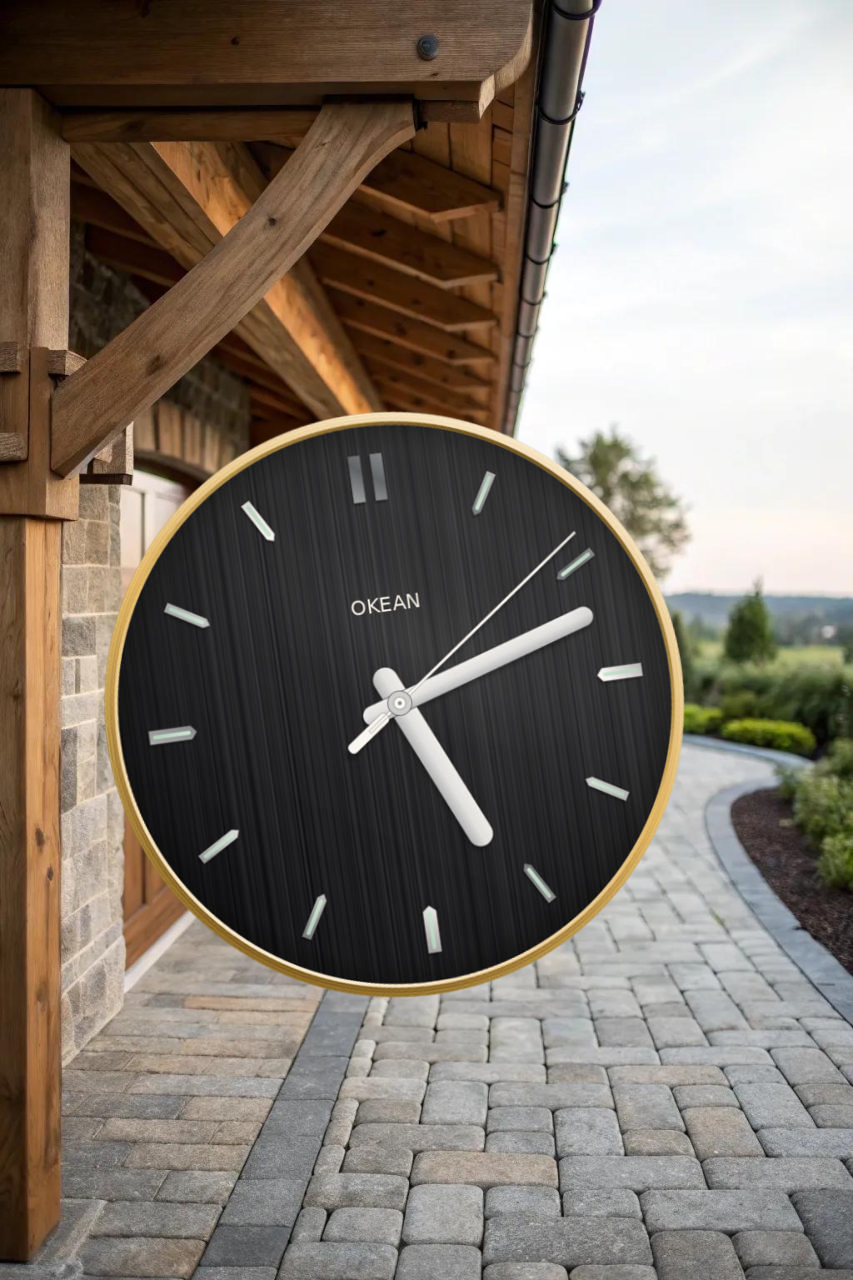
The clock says {"hour": 5, "minute": 12, "second": 9}
